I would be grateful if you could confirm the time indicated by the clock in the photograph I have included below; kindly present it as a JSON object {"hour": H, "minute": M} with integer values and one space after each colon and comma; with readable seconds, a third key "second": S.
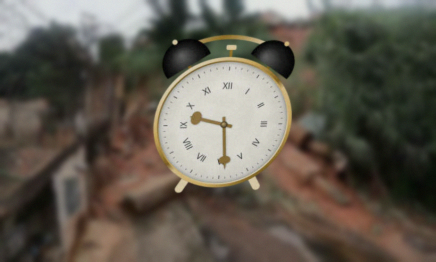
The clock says {"hour": 9, "minute": 29}
